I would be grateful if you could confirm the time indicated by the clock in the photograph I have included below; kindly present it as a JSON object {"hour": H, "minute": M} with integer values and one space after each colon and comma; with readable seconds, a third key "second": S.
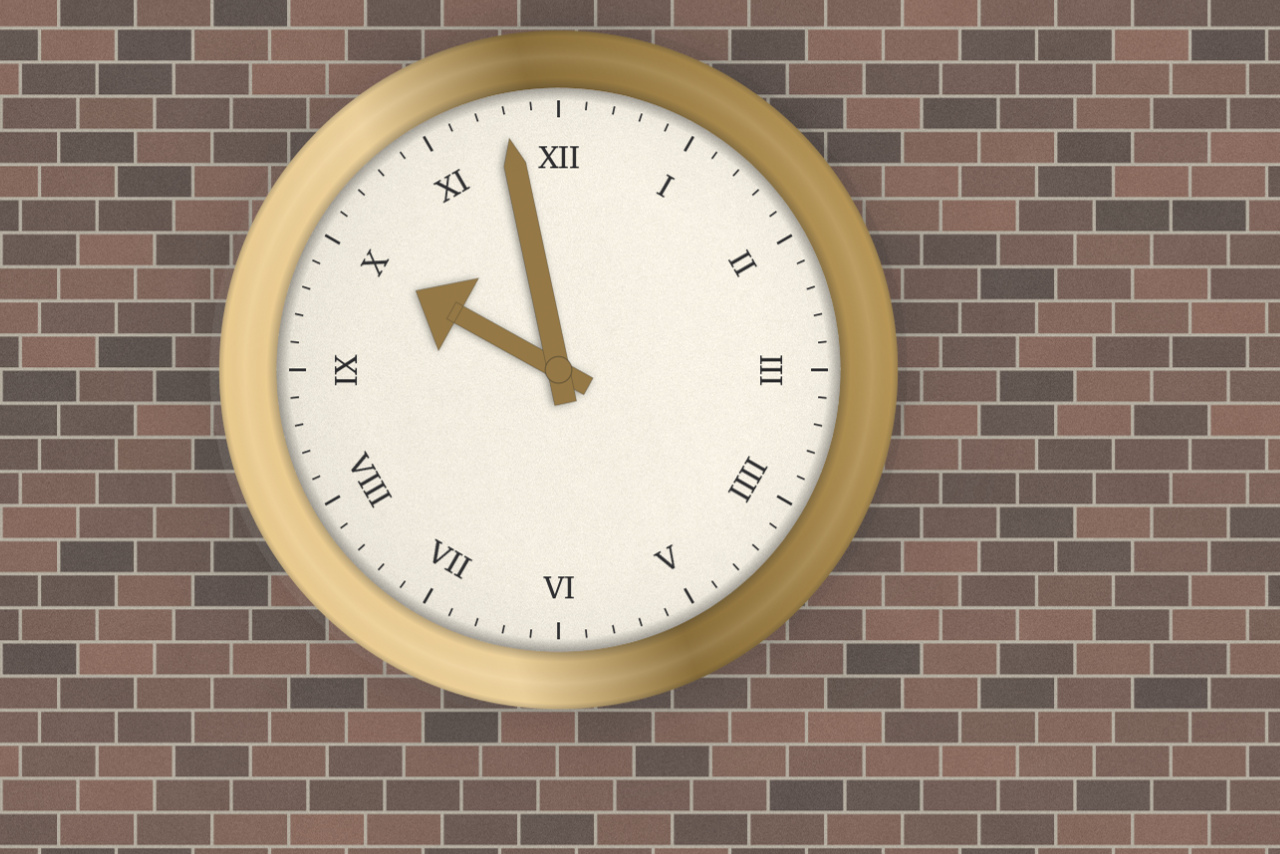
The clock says {"hour": 9, "minute": 58}
